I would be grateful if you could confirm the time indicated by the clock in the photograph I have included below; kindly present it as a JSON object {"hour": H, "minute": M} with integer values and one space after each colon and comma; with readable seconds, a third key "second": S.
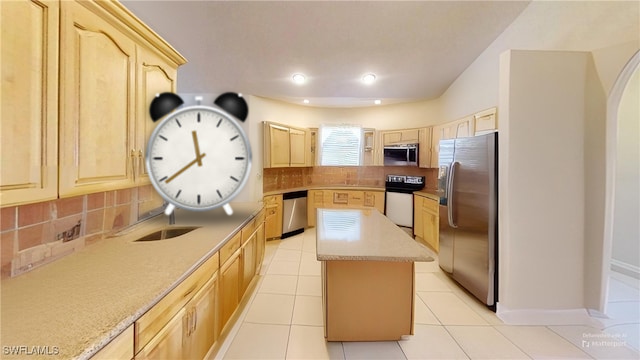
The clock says {"hour": 11, "minute": 39}
